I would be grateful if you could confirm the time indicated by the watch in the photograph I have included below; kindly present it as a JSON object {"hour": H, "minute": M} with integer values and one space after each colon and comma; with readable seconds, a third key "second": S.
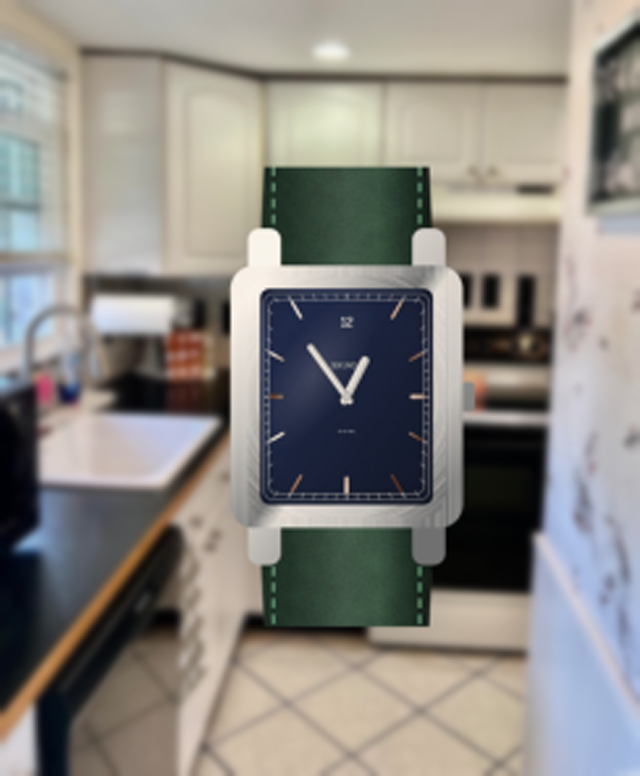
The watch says {"hour": 12, "minute": 54}
